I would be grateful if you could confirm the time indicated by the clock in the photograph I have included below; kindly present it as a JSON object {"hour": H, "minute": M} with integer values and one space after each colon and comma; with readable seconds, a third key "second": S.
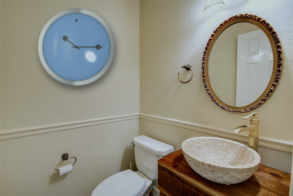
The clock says {"hour": 10, "minute": 15}
